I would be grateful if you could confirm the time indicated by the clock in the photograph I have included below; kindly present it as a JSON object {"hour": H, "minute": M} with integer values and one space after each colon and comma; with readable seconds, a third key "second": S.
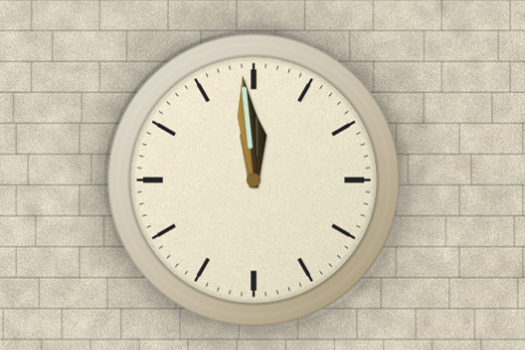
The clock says {"hour": 11, "minute": 59}
